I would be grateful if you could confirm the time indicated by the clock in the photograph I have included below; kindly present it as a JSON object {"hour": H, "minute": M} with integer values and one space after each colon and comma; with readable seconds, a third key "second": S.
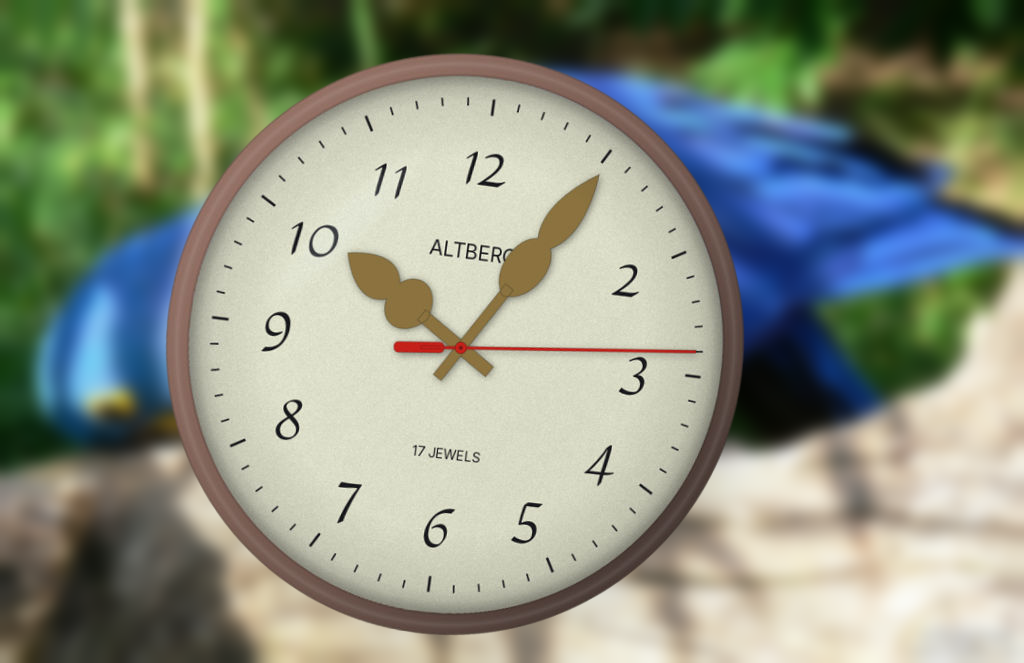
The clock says {"hour": 10, "minute": 5, "second": 14}
